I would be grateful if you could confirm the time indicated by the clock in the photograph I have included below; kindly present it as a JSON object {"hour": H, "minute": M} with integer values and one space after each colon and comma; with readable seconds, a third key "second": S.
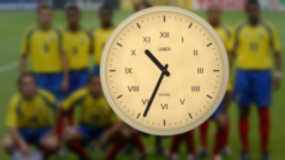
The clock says {"hour": 10, "minute": 34}
